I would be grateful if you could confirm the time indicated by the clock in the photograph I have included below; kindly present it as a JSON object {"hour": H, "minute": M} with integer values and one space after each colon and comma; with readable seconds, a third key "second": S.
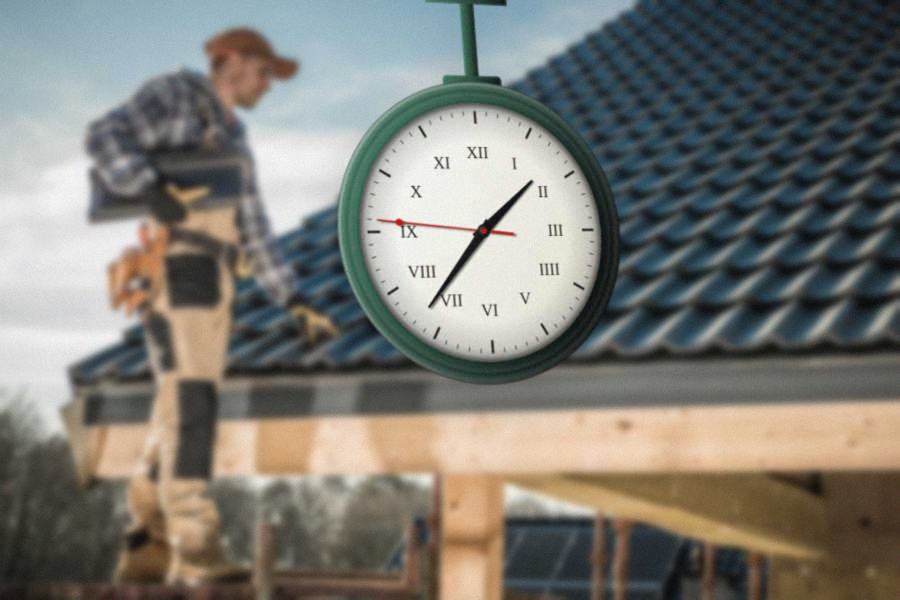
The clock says {"hour": 1, "minute": 36, "second": 46}
